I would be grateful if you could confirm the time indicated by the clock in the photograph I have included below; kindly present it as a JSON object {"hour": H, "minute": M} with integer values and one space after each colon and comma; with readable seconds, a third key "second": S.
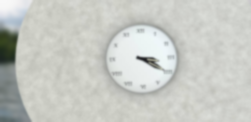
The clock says {"hour": 3, "minute": 20}
